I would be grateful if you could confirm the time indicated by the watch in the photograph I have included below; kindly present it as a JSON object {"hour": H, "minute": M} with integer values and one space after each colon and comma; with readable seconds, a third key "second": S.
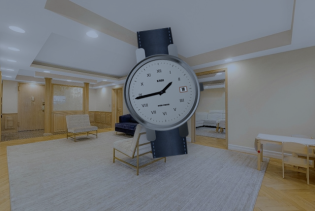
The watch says {"hour": 1, "minute": 44}
